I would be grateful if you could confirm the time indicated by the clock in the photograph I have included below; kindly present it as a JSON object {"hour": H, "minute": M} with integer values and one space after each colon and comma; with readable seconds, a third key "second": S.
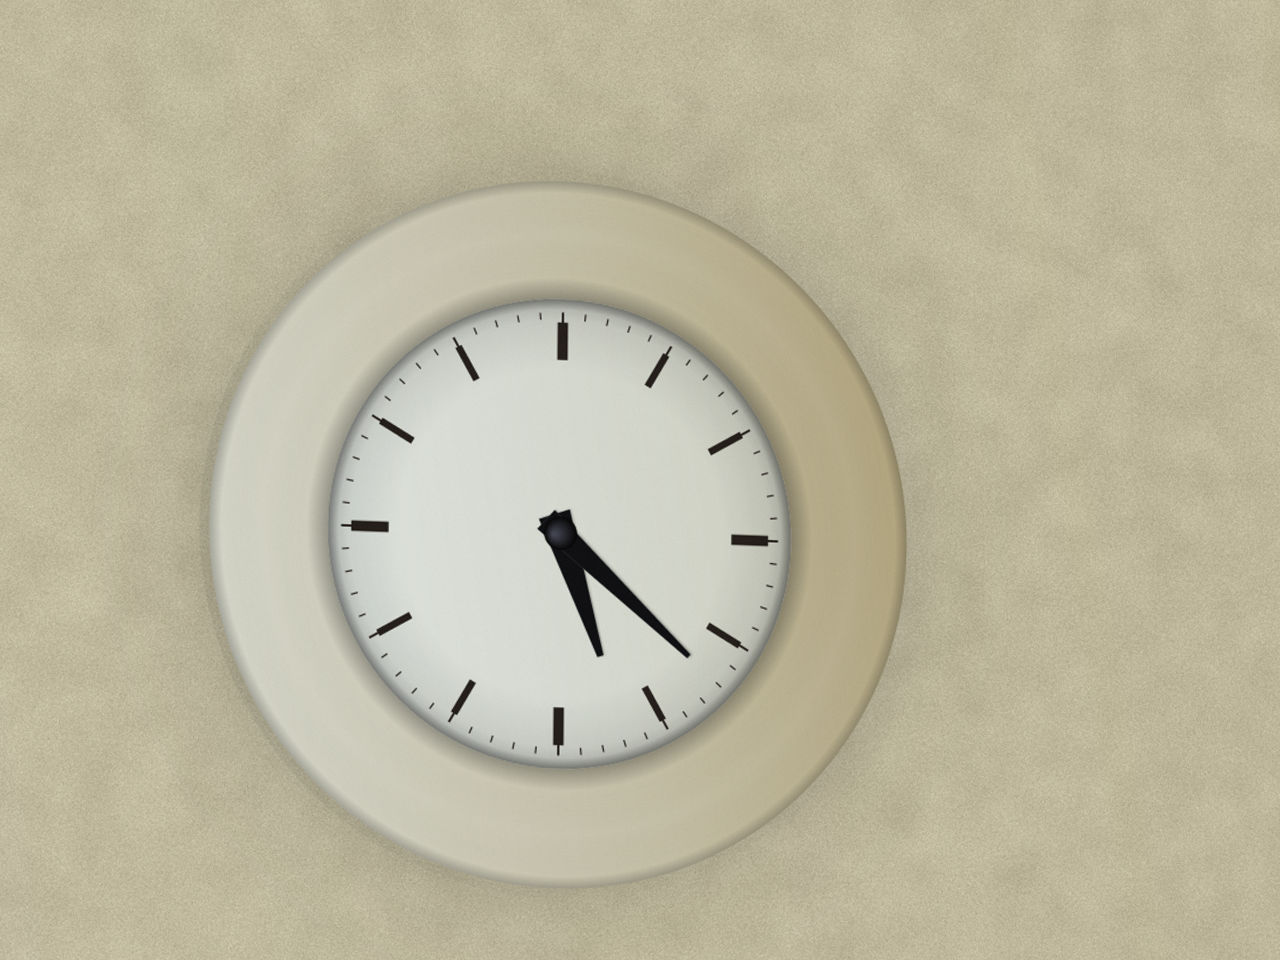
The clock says {"hour": 5, "minute": 22}
